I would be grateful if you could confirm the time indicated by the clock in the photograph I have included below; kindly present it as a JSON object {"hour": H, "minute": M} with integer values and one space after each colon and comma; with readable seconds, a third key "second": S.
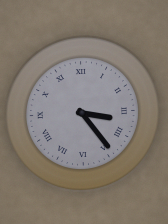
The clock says {"hour": 3, "minute": 24}
